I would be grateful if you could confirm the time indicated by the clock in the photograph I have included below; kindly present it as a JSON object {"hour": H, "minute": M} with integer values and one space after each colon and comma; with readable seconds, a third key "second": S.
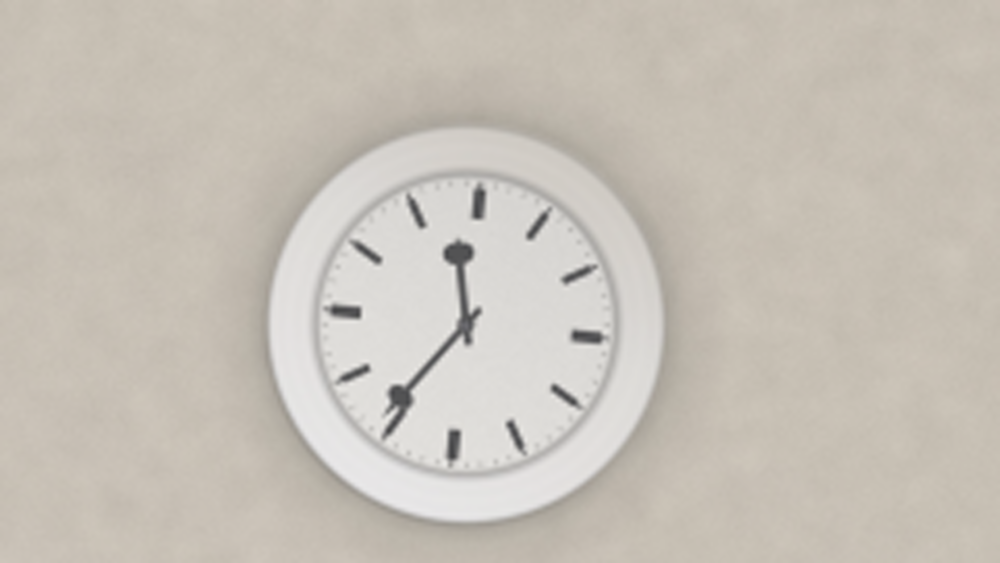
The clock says {"hour": 11, "minute": 36}
